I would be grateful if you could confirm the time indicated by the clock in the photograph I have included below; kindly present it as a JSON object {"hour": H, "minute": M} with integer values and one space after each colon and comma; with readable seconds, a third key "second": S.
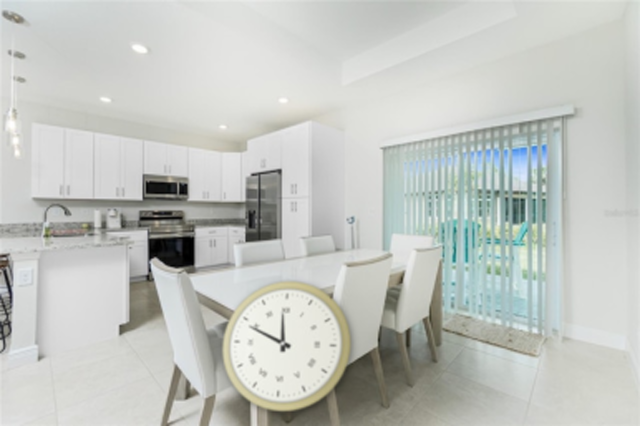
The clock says {"hour": 11, "minute": 49}
